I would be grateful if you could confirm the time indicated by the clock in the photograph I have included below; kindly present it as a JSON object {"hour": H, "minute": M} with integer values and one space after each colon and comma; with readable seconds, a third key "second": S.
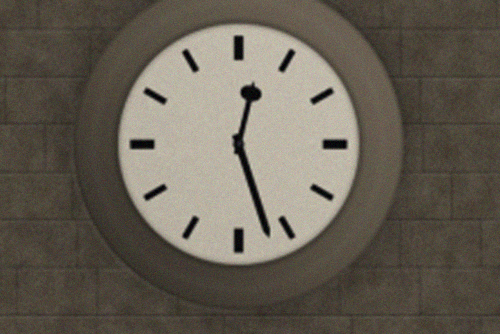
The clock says {"hour": 12, "minute": 27}
